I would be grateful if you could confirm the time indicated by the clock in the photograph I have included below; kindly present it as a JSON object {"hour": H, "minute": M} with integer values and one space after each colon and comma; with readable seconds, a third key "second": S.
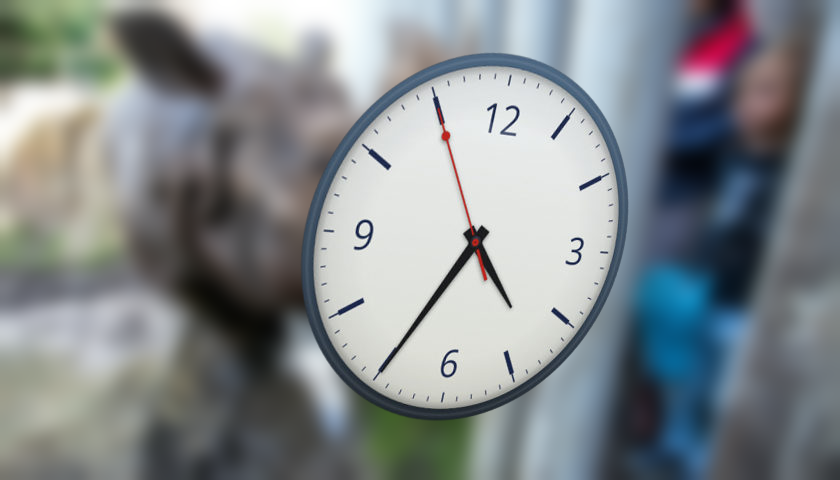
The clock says {"hour": 4, "minute": 34, "second": 55}
